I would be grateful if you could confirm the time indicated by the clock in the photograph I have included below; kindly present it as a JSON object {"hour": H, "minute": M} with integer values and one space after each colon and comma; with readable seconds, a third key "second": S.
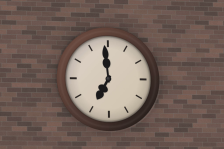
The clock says {"hour": 6, "minute": 59}
